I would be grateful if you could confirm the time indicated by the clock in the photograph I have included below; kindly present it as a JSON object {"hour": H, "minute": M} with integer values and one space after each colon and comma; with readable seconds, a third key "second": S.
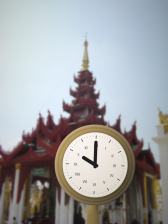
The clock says {"hour": 10, "minute": 0}
